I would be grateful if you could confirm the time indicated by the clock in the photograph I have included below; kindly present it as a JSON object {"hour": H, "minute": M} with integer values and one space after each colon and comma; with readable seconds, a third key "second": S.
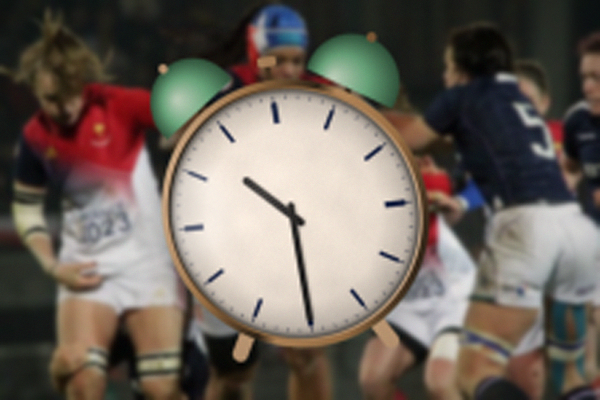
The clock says {"hour": 10, "minute": 30}
